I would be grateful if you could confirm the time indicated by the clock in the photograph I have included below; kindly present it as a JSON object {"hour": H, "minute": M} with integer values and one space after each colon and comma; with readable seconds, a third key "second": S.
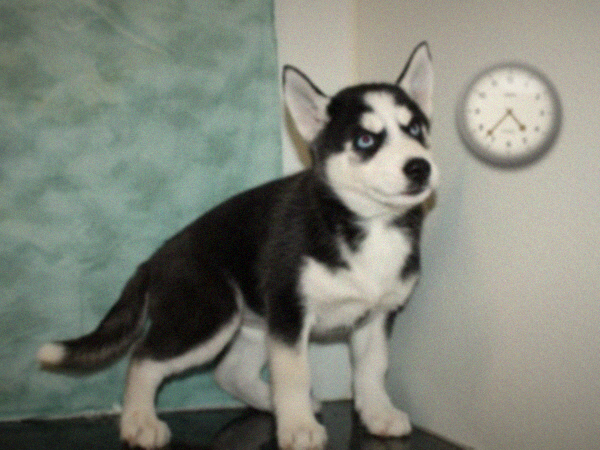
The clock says {"hour": 4, "minute": 37}
